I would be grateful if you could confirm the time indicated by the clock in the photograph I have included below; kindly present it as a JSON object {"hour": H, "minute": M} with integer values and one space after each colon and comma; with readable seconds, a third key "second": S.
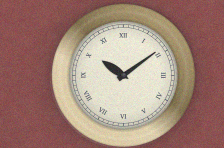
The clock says {"hour": 10, "minute": 9}
